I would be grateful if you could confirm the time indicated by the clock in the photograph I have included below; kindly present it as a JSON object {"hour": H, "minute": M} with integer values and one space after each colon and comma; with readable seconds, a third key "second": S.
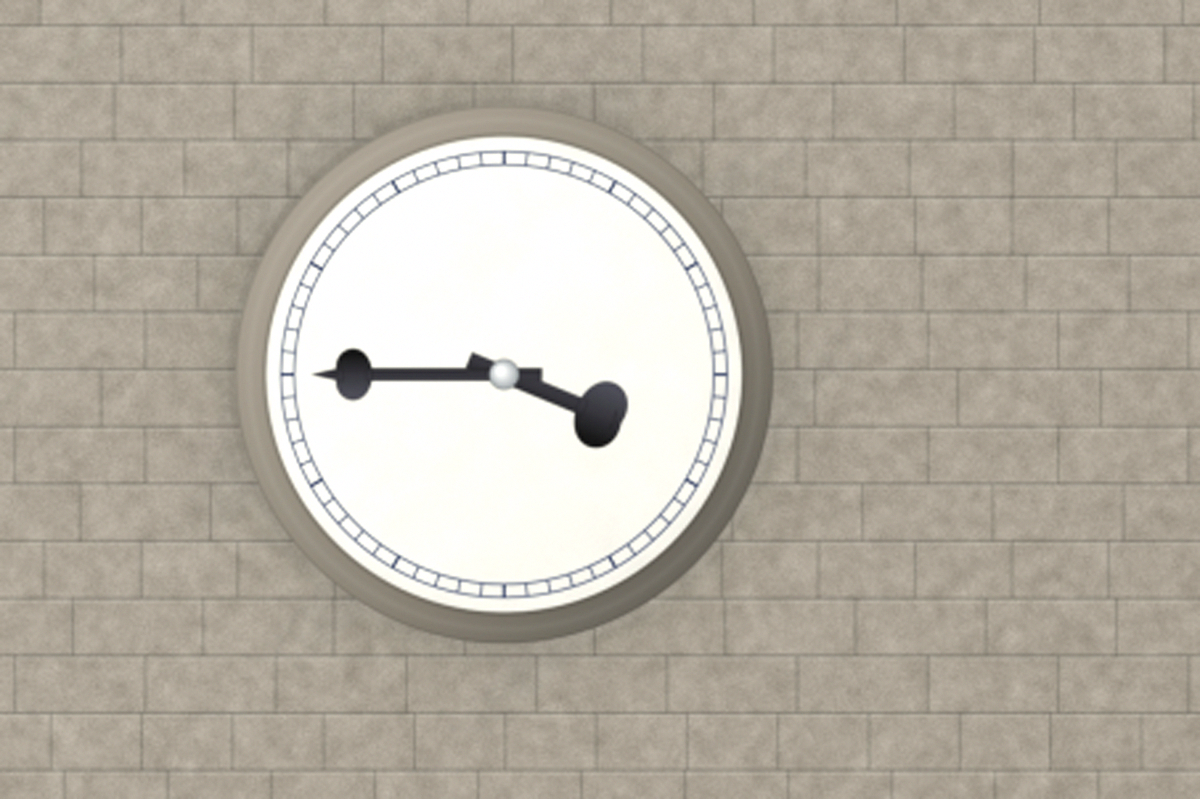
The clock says {"hour": 3, "minute": 45}
